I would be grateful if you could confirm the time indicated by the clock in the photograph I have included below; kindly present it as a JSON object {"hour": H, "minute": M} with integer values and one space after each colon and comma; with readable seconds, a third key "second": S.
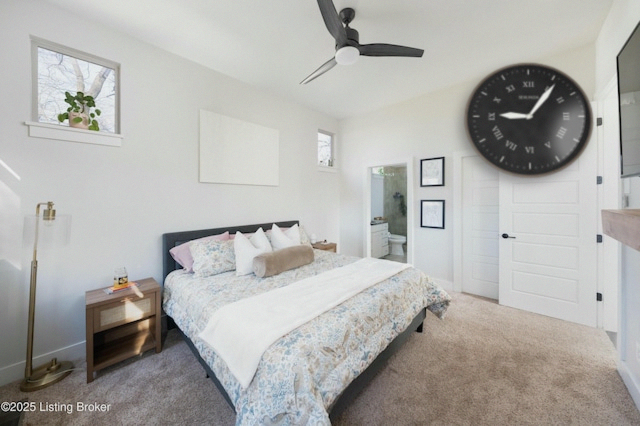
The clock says {"hour": 9, "minute": 6}
